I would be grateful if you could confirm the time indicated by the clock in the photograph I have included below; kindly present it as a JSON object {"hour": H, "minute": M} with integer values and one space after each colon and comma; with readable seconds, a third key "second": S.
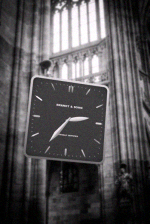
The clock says {"hour": 2, "minute": 36}
